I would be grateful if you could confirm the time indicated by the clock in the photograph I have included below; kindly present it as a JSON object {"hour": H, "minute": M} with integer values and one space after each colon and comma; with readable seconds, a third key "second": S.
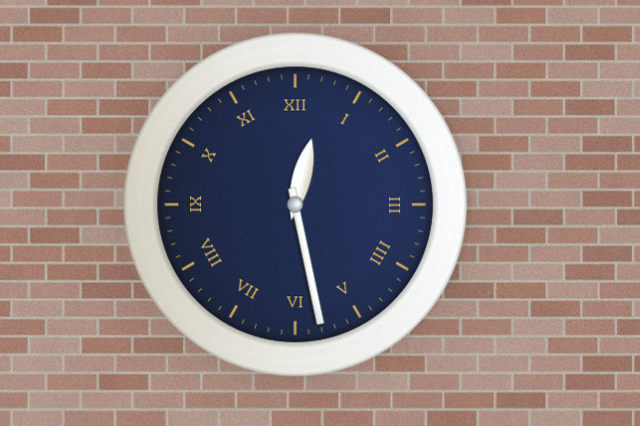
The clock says {"hour": 12, "minute": 28}
